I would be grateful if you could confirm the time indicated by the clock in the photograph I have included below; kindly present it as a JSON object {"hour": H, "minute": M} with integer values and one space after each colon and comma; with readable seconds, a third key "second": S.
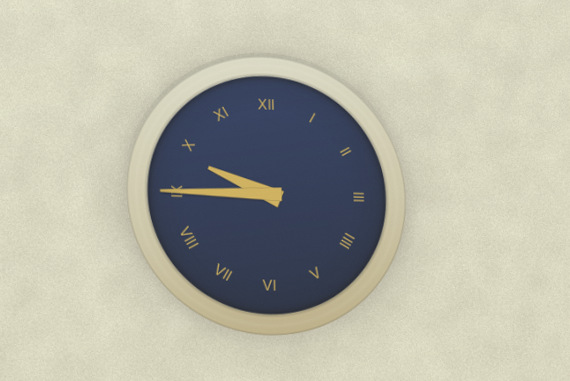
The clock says {"hour": 9, "minute": 45}
